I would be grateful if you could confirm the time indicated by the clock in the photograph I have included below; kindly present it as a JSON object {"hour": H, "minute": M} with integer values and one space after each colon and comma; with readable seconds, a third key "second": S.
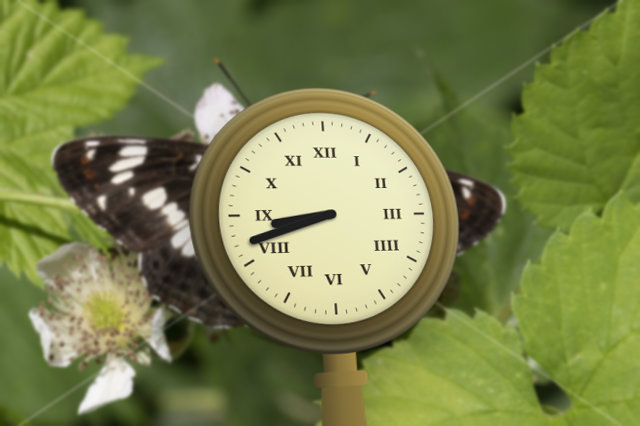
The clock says {"hour": 8, "minute": 42}
